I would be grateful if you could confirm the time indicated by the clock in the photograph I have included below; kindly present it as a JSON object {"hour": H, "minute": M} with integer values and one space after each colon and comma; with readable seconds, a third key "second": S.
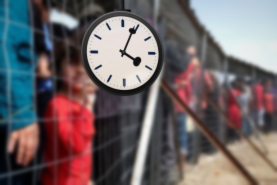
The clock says {"hour": 4, "minute": 4}
